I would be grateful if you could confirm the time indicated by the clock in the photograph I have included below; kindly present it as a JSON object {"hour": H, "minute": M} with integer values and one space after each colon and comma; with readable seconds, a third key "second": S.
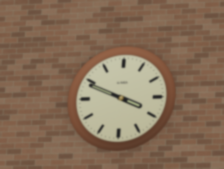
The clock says {"hour": 3, "minute": 49}
